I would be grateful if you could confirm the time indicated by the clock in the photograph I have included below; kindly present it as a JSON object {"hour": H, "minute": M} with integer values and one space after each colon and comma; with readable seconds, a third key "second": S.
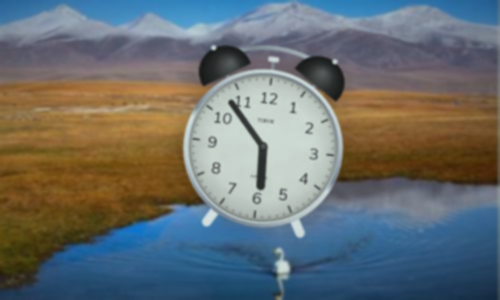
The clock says {"hour": 5, "minute": 53}
